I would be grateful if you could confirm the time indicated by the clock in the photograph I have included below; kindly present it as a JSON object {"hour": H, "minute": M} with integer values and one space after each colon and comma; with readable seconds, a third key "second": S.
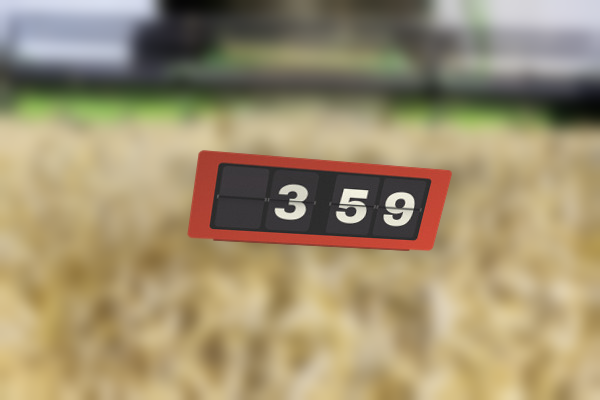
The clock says {"hour": 3, "minute": 59}
